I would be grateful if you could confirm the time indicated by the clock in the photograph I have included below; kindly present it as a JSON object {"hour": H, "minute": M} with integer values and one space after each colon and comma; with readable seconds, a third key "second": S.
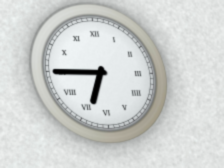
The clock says {"hour": 6, "minute": 45}
